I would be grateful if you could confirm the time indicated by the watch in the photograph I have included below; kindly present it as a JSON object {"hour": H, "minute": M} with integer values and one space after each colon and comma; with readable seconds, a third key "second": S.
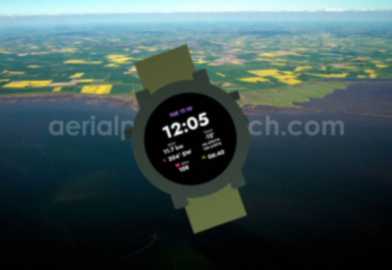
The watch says {"hour": 12, "minute": 5}
